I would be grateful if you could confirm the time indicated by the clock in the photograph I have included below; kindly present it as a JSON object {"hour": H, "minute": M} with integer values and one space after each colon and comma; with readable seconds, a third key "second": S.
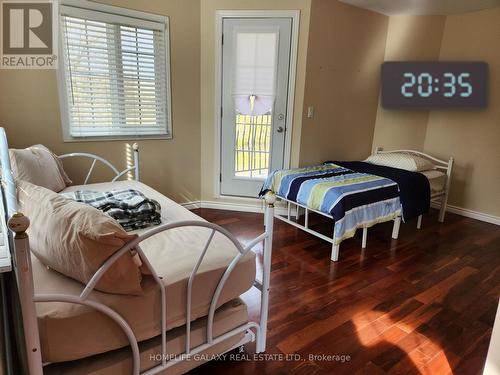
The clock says {"hour": 20, "minute": 35}
